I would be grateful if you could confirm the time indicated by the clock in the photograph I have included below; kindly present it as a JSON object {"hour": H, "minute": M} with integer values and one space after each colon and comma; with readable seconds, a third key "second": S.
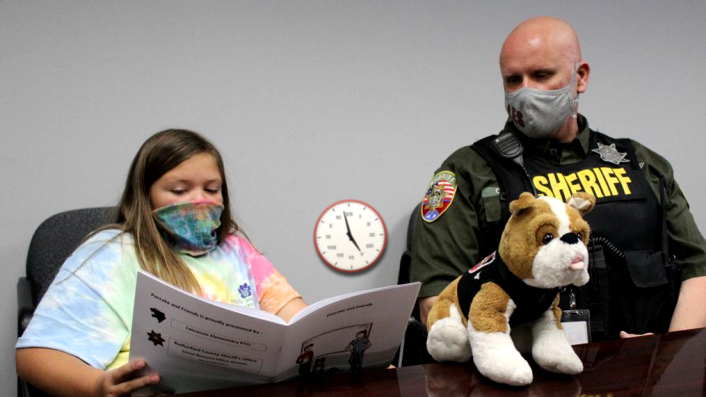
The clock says {"hour": 4, "minute": 58}
